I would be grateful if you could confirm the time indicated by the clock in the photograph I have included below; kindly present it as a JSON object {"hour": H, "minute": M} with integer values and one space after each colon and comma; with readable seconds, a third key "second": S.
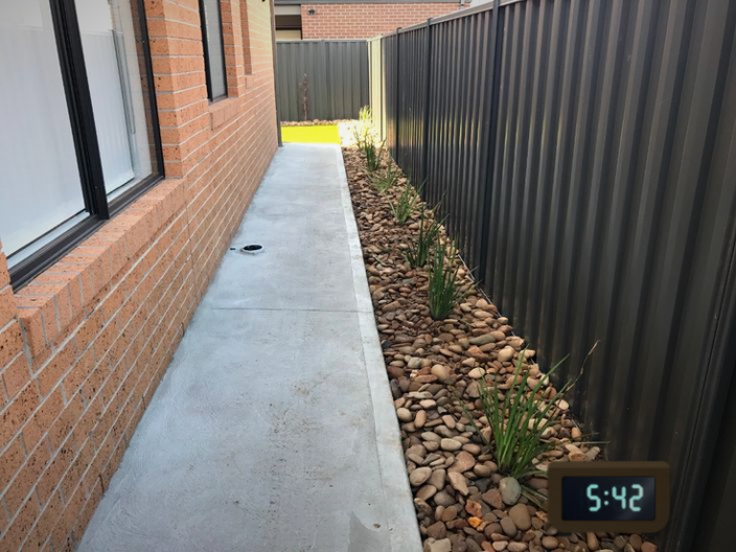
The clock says {"hour": 5, "minute": 42}
